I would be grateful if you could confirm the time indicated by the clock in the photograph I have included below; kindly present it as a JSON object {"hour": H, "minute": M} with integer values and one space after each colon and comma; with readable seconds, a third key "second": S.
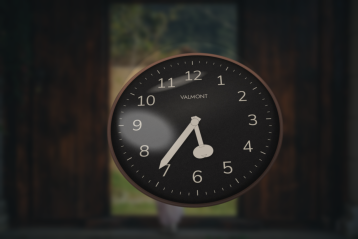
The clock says {"hour": 5, "minute": 36}
